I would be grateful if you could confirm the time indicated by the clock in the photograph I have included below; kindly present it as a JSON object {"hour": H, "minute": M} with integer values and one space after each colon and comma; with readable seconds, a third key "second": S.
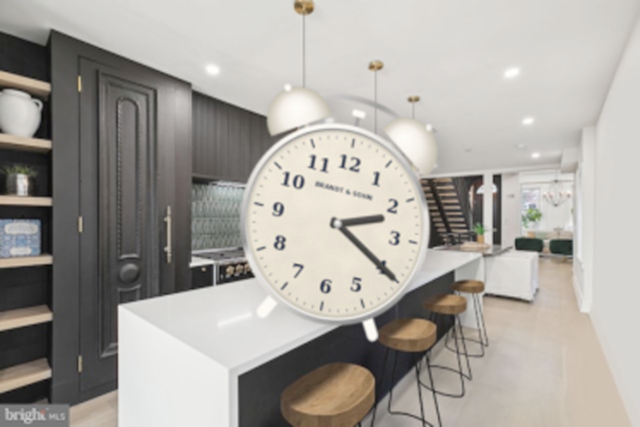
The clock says {"hour": 2, "minute": 20}
